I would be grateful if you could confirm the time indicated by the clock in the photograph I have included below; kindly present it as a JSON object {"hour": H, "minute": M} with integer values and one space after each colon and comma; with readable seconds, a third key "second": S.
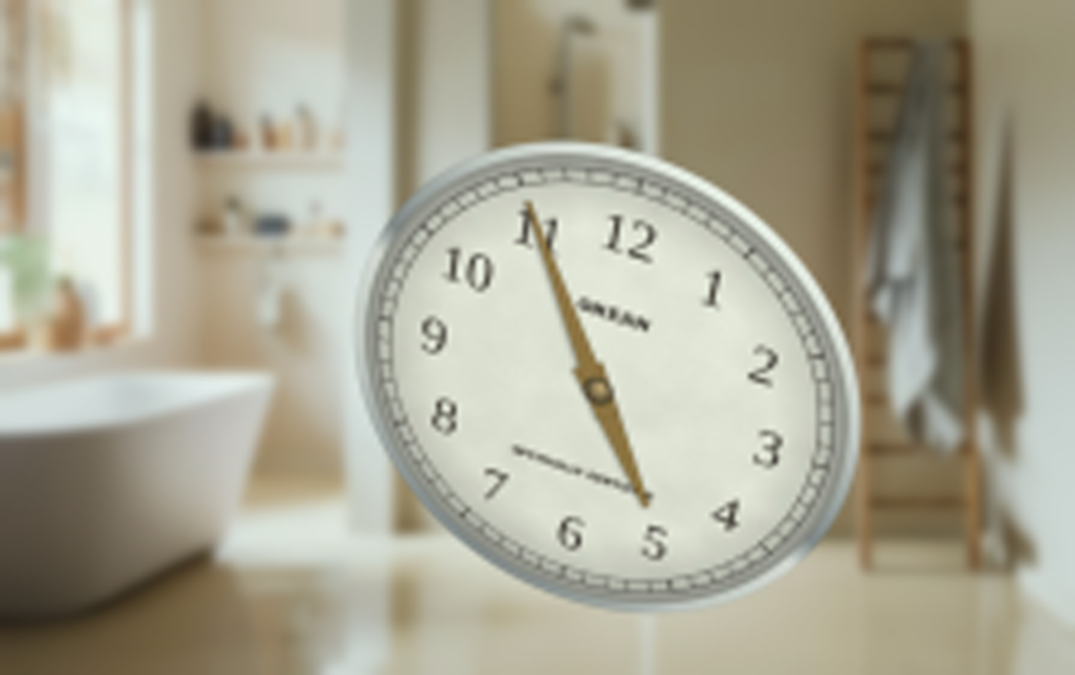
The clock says {"hour": 4, "minute": 55}
